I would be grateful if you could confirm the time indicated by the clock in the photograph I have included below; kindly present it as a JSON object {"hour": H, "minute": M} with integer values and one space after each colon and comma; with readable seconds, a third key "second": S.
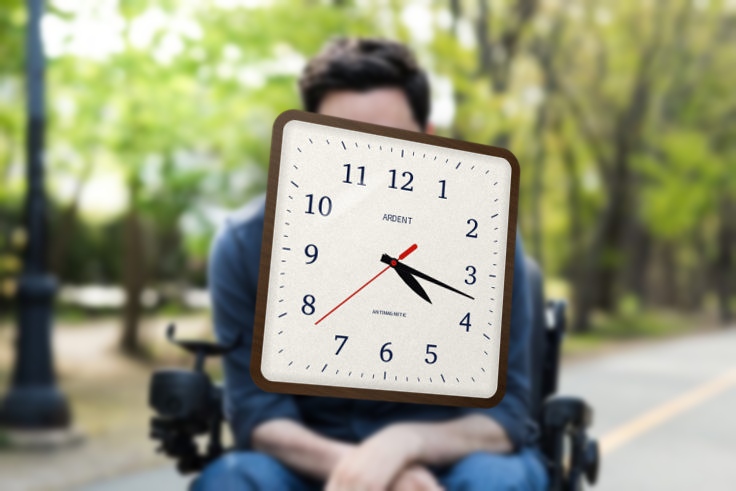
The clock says {"hour": 4, "minute": 17, "second": 38}
